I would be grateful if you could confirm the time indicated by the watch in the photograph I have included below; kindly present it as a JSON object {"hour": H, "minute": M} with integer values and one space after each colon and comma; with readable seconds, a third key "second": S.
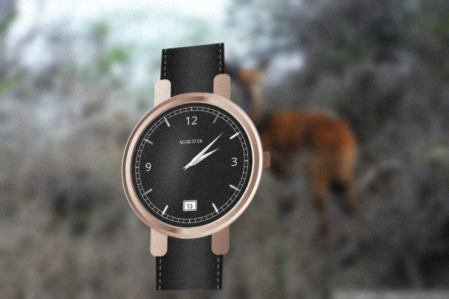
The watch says {"hour": 2, "minute": 8}
